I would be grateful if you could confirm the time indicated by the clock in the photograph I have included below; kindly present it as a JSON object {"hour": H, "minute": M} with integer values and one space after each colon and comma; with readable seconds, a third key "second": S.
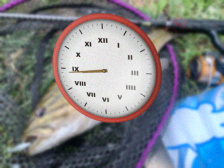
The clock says {"hour": 8, "minute": 44}
